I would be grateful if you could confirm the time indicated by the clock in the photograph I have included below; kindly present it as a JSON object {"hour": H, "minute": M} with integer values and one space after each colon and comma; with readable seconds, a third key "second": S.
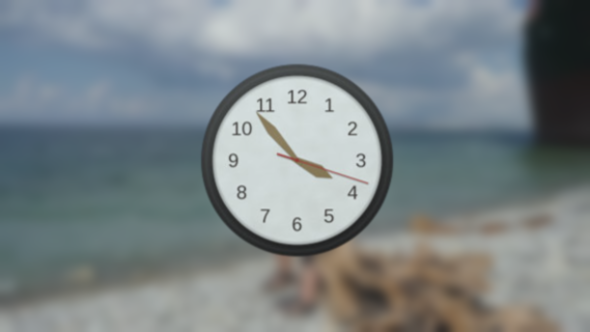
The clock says {"hour": 3, "minute": 53, "second": 18}
